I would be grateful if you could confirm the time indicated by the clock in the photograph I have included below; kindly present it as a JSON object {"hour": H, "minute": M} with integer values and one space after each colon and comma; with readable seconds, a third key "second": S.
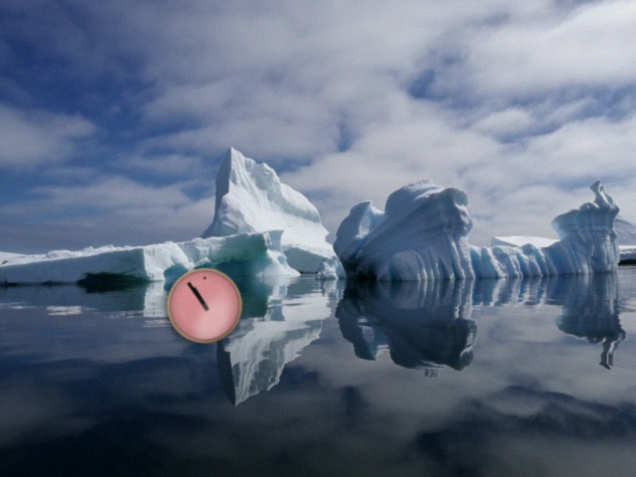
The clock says {"hour": 10, "minute": 54}
